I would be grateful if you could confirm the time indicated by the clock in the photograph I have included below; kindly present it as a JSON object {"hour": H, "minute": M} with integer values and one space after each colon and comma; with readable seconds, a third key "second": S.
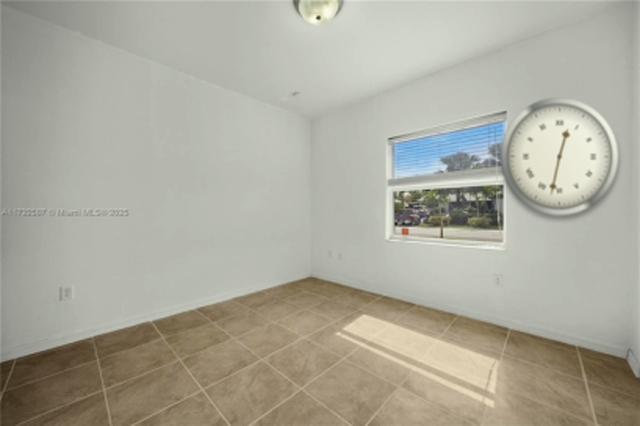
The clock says {"hour": 12, "minute": 32}
